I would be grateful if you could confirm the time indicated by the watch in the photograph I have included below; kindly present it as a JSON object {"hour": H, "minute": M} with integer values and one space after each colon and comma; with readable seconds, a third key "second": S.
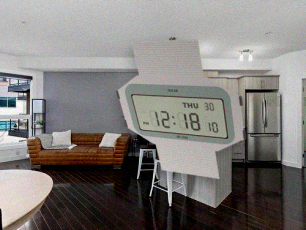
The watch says {"hour": 12, "minute": 18, "second": 10}
